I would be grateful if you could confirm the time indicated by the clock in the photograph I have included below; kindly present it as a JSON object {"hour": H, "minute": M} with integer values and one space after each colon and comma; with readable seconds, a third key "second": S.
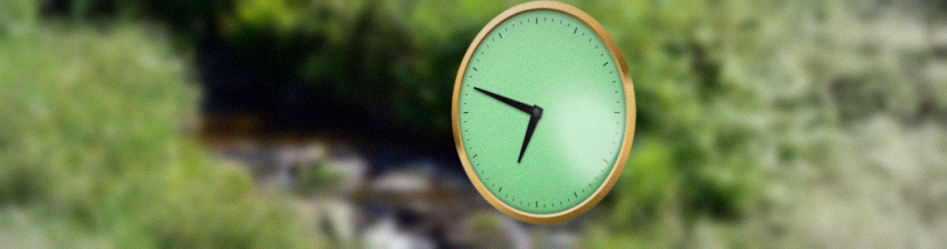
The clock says {"hour": 6, "minute": 48}
